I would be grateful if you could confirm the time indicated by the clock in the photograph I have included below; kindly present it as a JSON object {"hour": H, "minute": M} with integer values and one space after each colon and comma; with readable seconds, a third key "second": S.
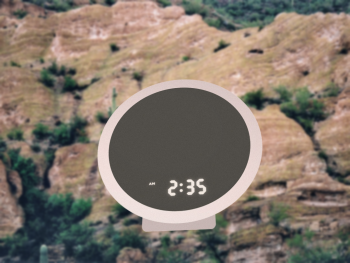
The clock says {"hour": 2, "minute": 35}
